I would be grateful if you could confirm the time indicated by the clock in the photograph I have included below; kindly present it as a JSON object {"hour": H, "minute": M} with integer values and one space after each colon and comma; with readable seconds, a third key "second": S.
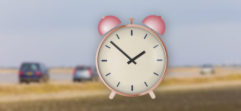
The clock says {"hour": 1, "minute": 52}
